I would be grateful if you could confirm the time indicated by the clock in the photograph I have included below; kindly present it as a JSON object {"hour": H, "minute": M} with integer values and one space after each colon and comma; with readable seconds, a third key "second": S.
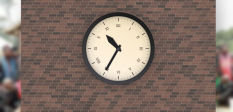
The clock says {"hour": 10, "minute": 35}
